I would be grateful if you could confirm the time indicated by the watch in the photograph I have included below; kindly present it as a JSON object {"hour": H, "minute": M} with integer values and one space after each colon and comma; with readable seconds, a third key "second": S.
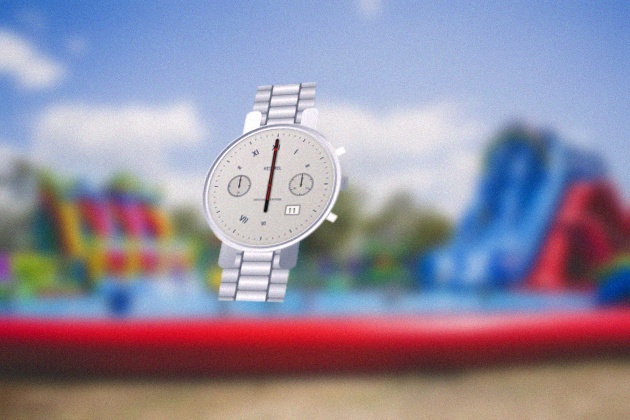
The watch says {"hour": 6, "minute": 0}
